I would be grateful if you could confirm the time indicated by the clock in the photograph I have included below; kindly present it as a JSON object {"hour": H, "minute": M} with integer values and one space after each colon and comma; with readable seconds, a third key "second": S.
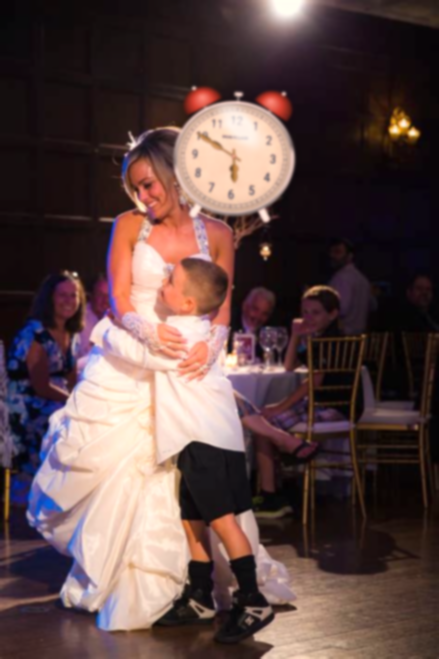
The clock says {"hour": 5, "minute": 50}
